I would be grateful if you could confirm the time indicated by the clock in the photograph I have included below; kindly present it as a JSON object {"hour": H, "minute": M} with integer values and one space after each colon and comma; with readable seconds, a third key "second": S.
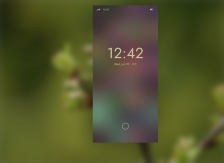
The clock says {"hour": 12, "minute": 42}
